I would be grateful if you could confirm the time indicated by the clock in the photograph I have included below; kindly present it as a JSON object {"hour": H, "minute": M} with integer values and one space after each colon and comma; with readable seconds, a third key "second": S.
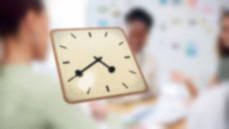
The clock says {"hour": 4, "minute": 40}
